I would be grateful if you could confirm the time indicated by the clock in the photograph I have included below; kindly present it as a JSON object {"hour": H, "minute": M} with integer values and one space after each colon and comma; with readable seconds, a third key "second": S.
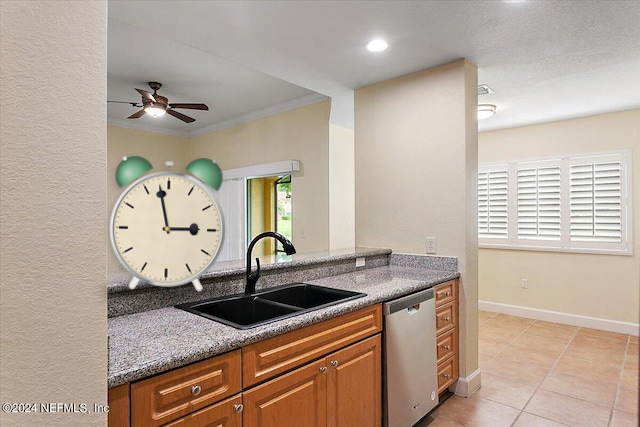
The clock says {"hour": 2, "minute": 58}
